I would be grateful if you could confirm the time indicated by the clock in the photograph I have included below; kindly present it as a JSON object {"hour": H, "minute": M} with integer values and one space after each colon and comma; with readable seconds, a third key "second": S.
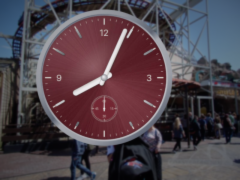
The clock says {"hour": 8, "minute": 4}
